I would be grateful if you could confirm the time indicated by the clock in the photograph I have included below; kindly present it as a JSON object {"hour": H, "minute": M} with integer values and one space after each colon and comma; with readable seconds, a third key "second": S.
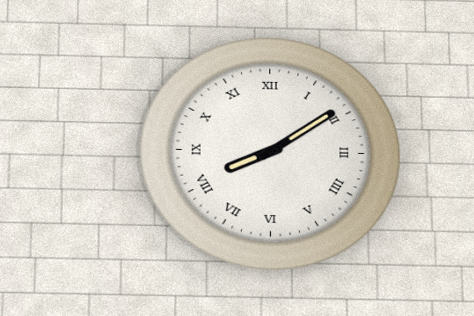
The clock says {"hour": 8, "minute": 9}
